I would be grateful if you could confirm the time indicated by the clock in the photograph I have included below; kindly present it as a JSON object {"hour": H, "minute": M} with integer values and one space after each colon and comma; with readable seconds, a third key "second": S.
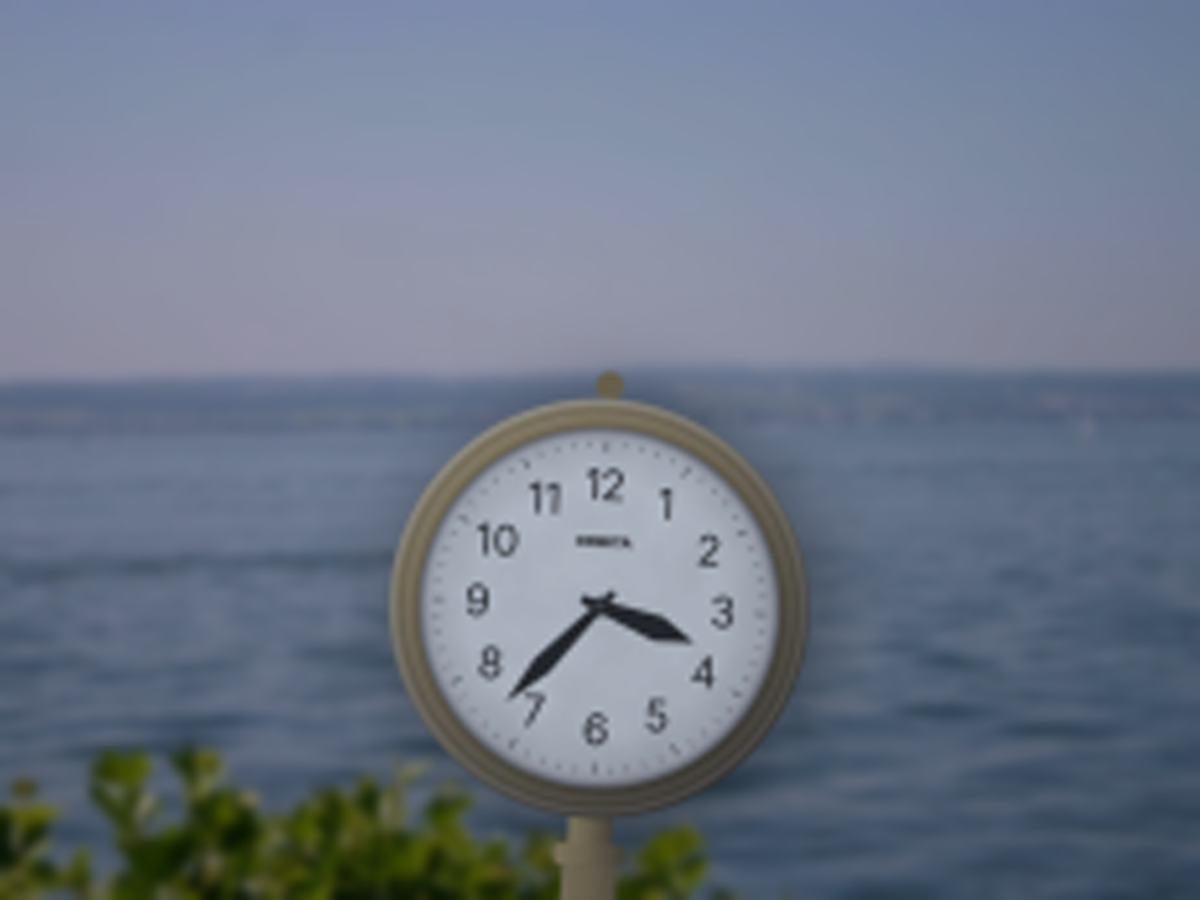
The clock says {"hour": 3, "minute": 37}
